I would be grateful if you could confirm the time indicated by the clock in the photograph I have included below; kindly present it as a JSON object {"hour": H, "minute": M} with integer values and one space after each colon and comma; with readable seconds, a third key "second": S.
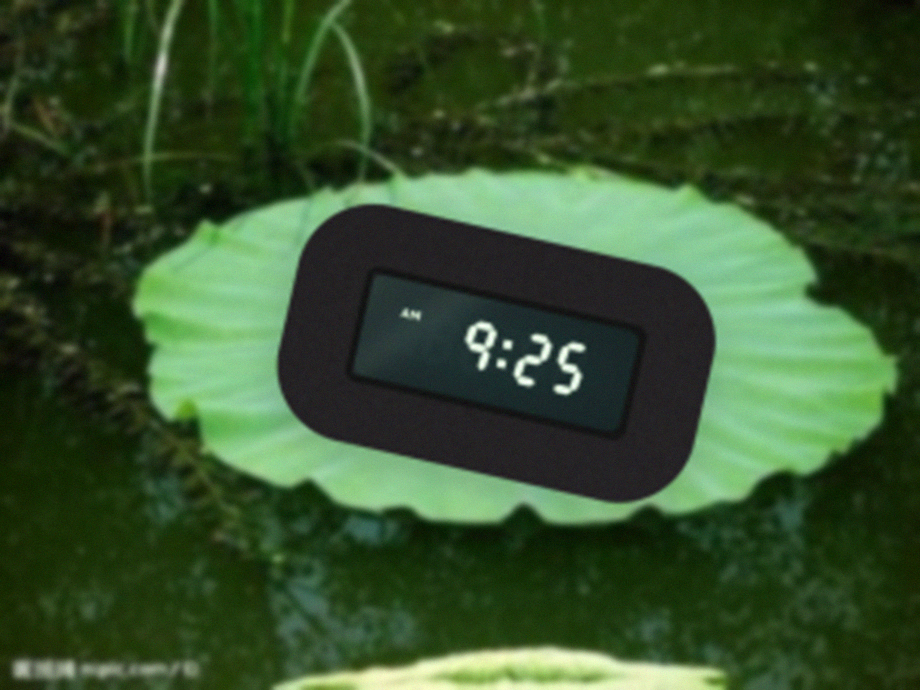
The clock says {"hour": 9, "minute": 25}
